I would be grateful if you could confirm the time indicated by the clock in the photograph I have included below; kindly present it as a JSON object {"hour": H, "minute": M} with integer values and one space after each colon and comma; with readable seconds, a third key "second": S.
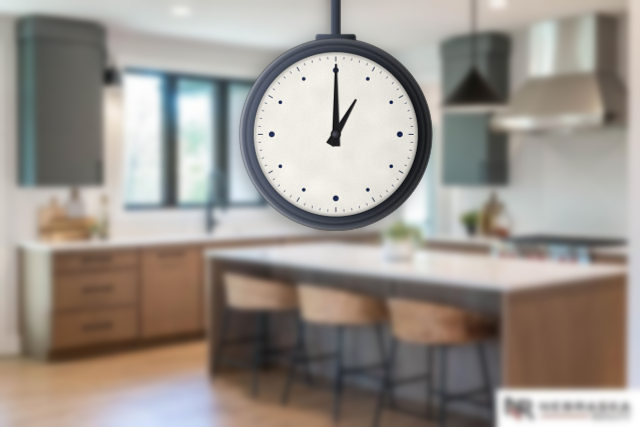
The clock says {"hour": 1, "minute": 0}
